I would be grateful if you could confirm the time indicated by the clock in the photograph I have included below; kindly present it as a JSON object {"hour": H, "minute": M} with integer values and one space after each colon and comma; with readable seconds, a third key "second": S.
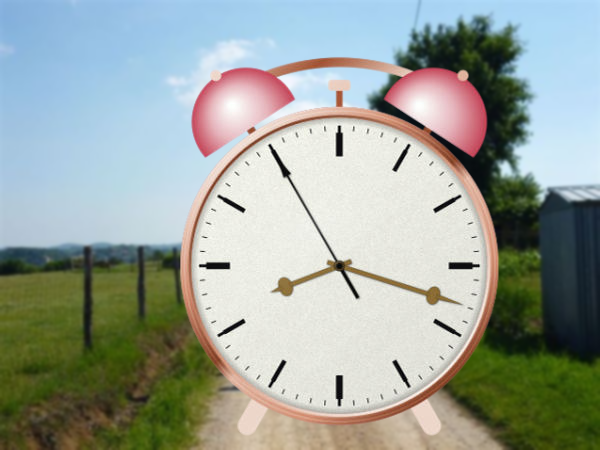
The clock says {"hour": 8, "minute": 17, "second": 55}
